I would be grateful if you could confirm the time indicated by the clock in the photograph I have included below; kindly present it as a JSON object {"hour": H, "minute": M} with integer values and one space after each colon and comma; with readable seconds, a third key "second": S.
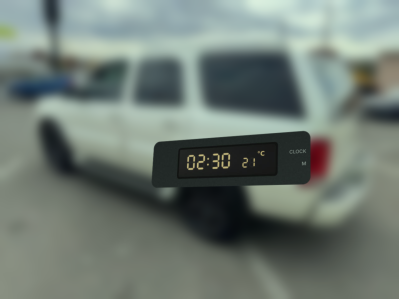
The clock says {"hour": 2, "minute": 30}
